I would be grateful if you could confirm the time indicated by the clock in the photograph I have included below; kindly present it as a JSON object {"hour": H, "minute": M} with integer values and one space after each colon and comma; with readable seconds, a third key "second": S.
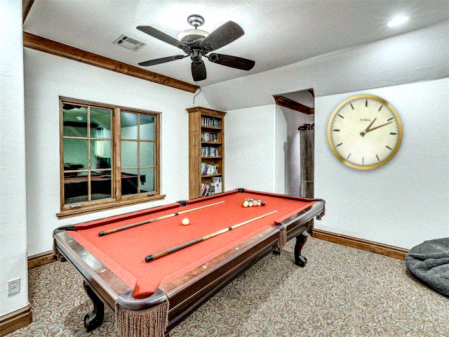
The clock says {"hour": 1, "minute": 11}
